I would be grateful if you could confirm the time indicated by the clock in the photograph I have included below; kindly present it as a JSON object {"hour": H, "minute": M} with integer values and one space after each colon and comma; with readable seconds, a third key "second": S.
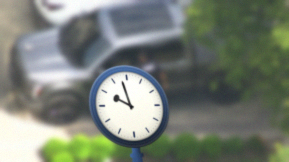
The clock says {"hour": 9, "minute": 58}
